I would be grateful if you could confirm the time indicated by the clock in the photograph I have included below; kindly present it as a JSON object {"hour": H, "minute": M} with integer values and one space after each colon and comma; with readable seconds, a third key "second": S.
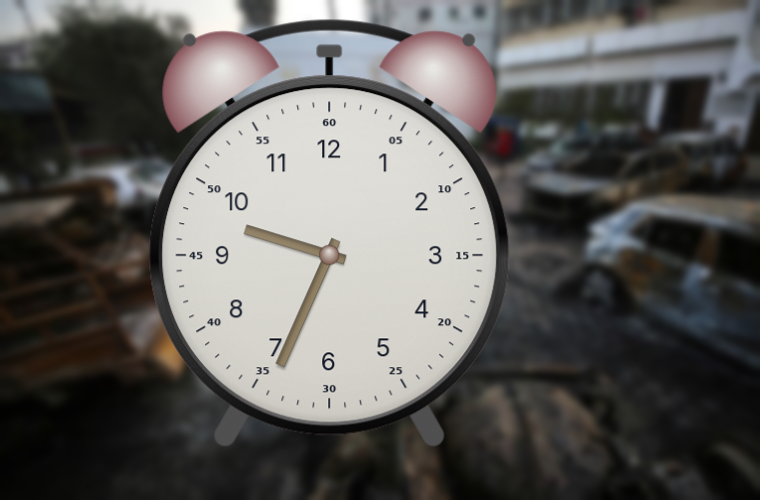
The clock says {"hour": 9, "minute": 34}
